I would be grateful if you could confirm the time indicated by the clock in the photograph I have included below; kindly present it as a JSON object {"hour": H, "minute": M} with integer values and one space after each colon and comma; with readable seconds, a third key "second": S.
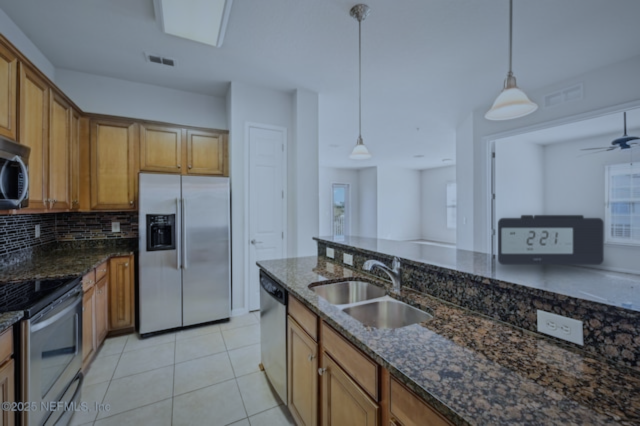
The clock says {"hour": 2, "minute": 21}
